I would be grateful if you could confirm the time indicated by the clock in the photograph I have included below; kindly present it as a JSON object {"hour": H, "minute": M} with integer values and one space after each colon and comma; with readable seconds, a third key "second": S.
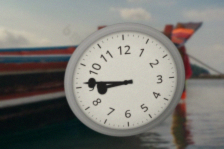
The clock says {"hour": 8, "minute": 46}
